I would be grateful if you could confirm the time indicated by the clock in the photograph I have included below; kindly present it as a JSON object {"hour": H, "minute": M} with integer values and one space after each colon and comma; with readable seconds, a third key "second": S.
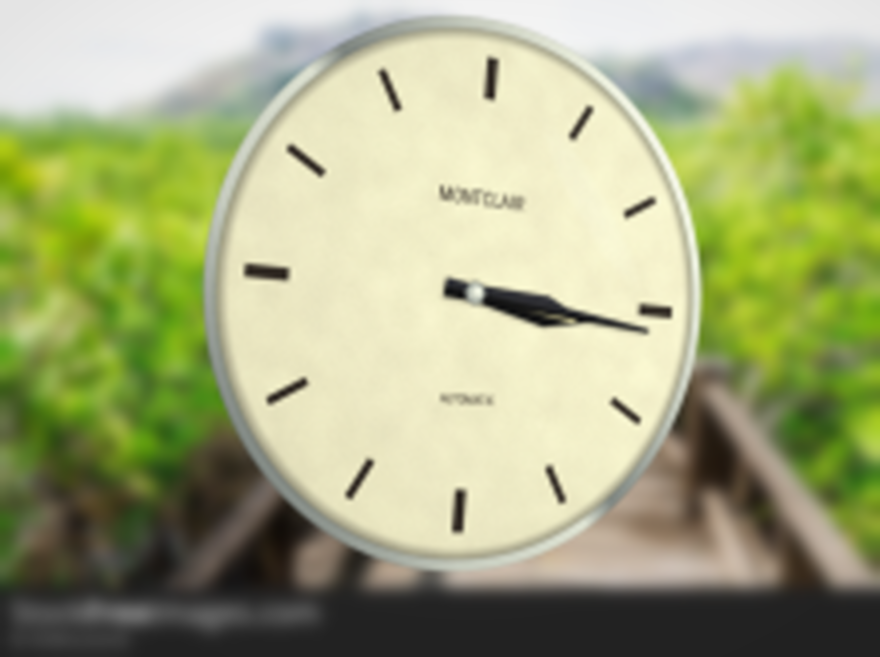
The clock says {"hour": 3, "minute": 16}
